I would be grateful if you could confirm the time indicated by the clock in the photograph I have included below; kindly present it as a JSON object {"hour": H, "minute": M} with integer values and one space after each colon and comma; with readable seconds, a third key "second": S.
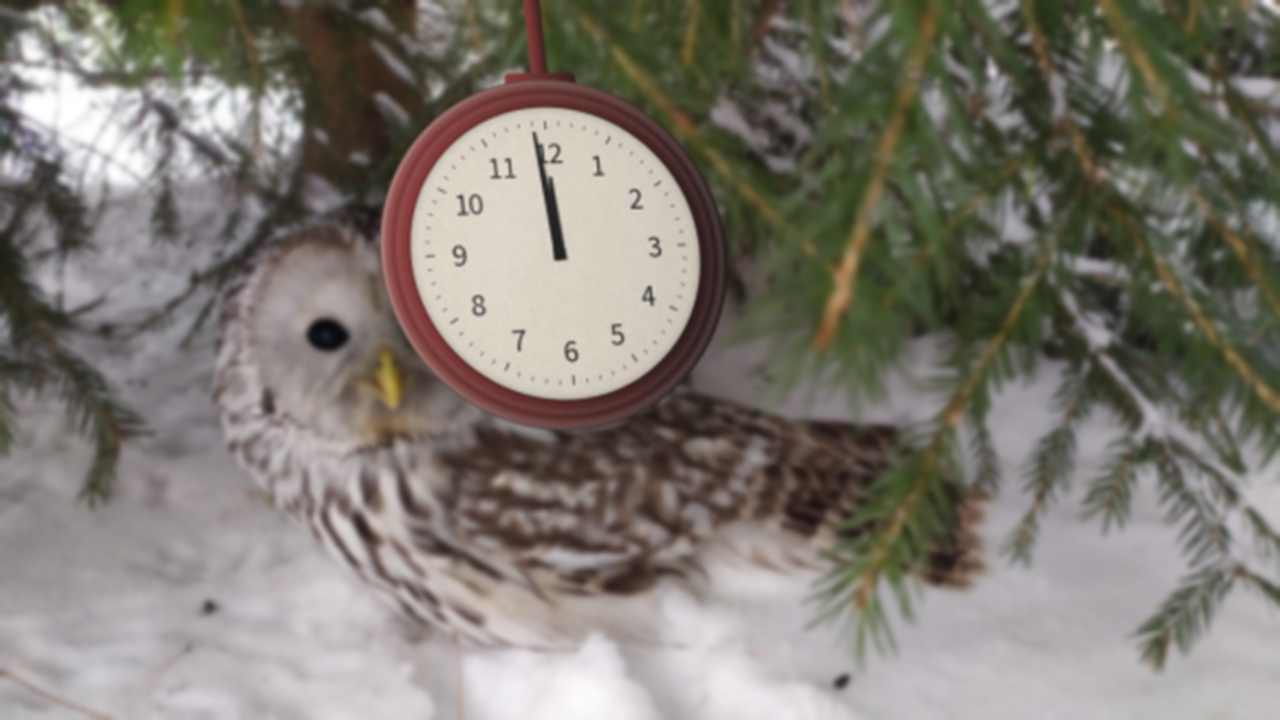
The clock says {"hour": 11, "minute": 59}
